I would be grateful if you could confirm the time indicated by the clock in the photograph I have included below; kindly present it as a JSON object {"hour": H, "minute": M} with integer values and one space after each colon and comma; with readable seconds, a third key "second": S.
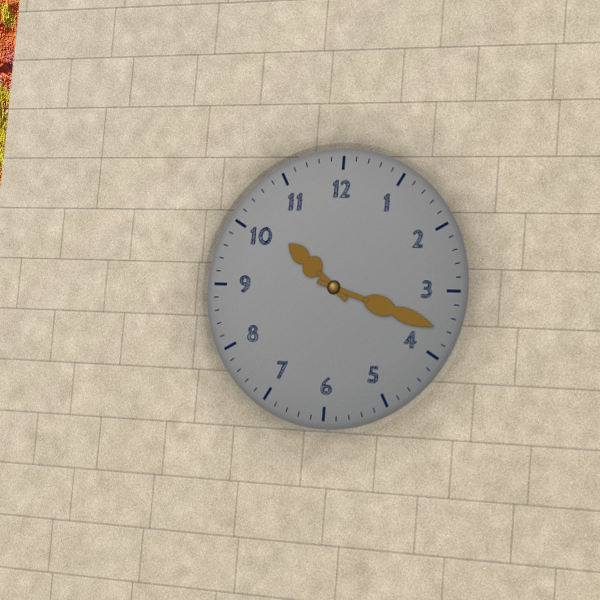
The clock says {"hour": 10, "minute": 18}
